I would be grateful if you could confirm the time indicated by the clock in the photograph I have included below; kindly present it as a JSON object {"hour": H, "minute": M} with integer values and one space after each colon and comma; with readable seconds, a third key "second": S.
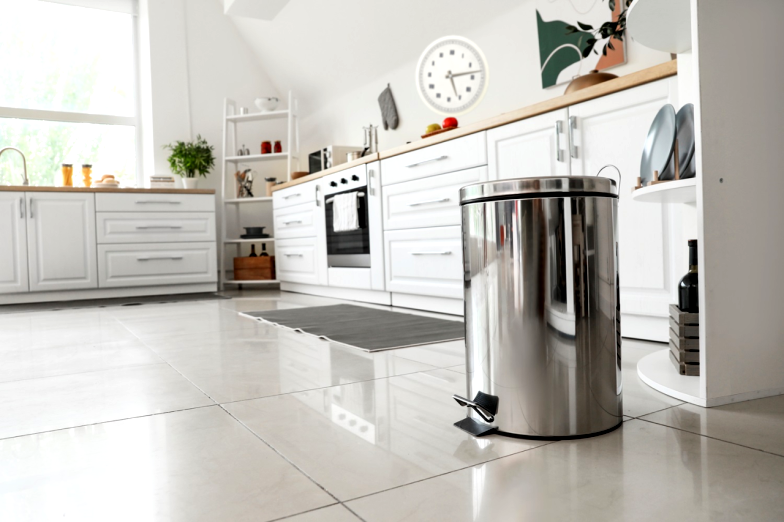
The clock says {"hour": 5, "minute": 13}
